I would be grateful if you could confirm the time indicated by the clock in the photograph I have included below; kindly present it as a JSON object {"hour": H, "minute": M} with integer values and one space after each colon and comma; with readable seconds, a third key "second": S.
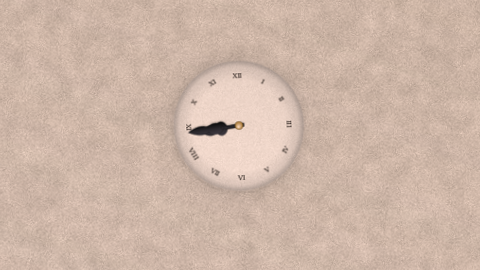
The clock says {"hour": 8, "minute": 44}
